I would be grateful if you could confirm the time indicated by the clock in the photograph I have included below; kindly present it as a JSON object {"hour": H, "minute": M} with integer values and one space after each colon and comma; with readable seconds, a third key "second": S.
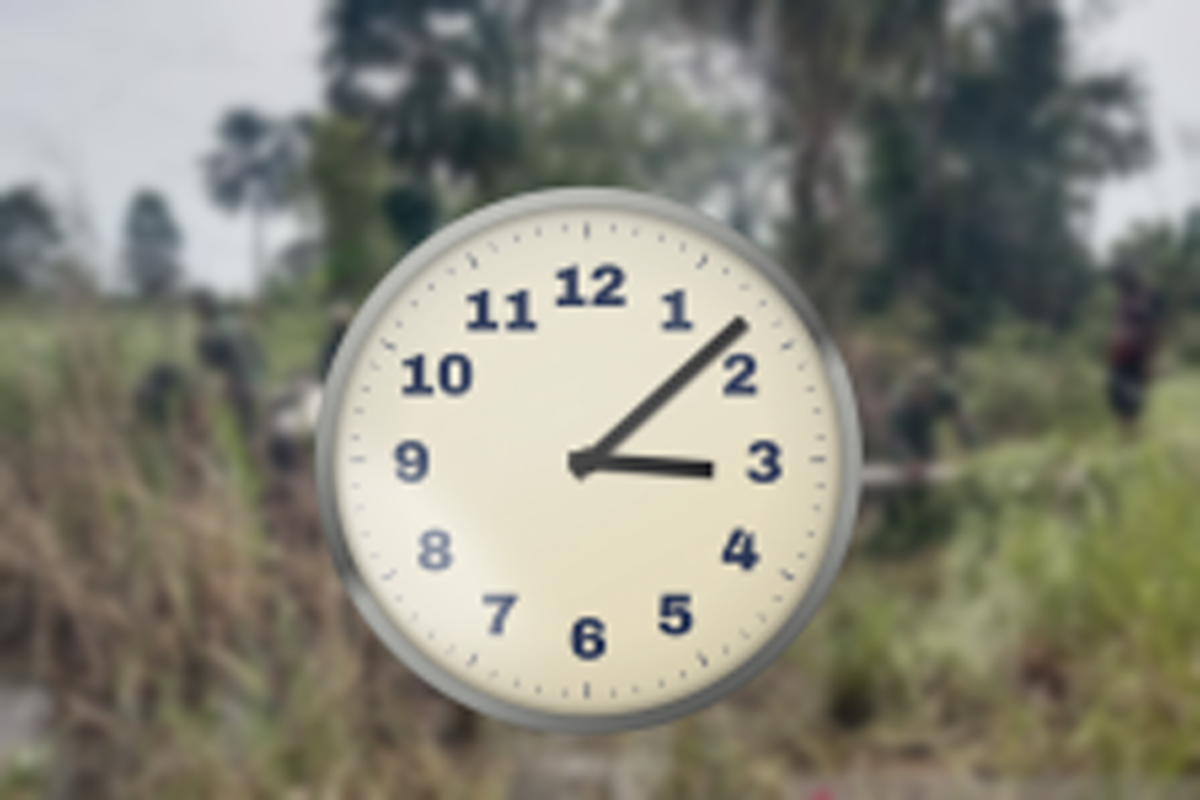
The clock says {"hour": 3, "minute": 8}
